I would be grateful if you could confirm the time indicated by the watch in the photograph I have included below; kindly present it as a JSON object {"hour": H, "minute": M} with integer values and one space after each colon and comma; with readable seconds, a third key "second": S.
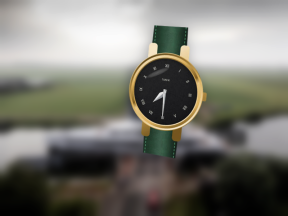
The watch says {"hour": 7, "minute": 30}
